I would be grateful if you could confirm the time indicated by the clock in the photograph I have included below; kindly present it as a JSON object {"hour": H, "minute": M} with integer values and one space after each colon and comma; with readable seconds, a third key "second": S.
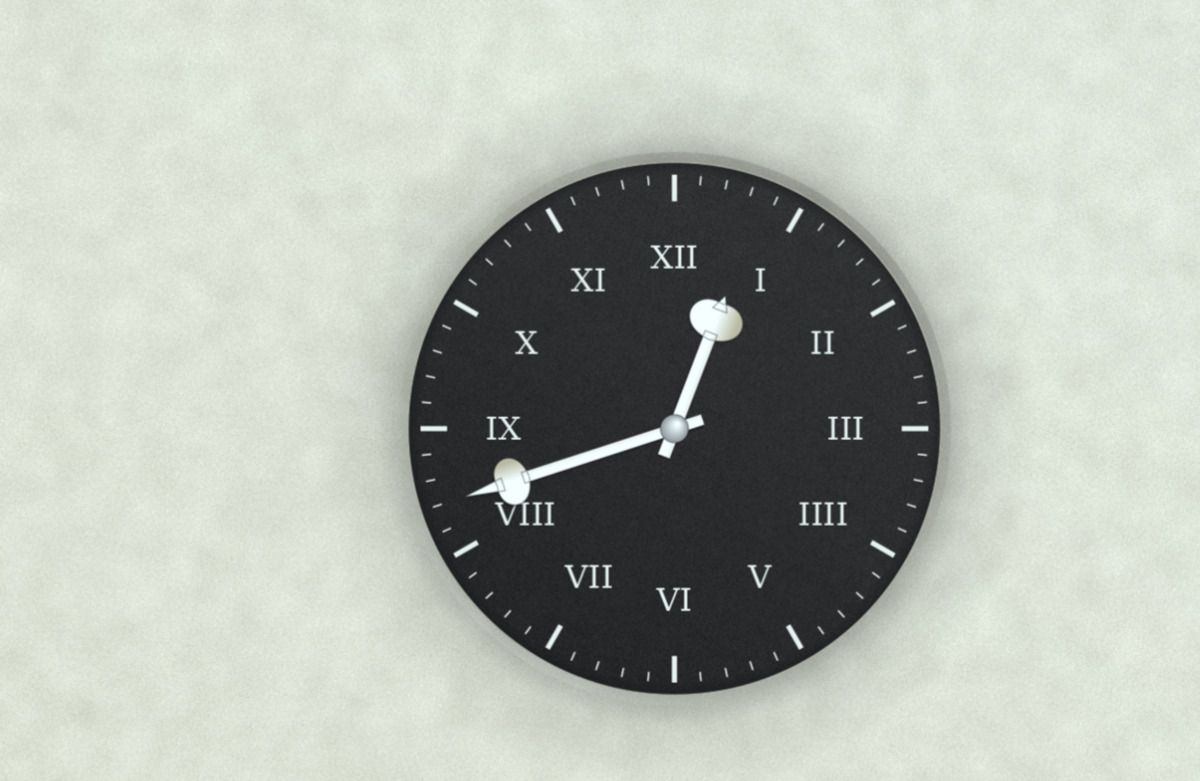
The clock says {"hour": 12, "minute": 42}
